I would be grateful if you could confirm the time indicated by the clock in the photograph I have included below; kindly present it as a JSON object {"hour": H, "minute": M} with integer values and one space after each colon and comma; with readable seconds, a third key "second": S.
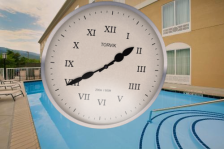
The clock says {"hour": 1, "minute": 40}
